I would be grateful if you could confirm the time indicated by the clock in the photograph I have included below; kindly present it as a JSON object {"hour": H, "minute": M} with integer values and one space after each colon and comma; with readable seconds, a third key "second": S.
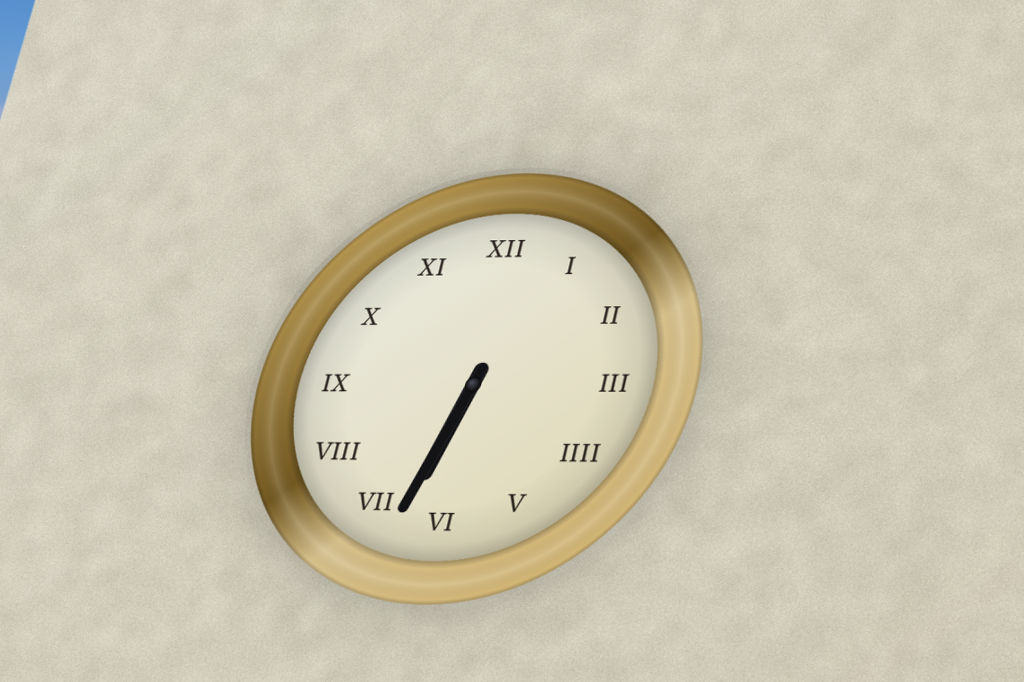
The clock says {"hour": 6, "minute": 33}
